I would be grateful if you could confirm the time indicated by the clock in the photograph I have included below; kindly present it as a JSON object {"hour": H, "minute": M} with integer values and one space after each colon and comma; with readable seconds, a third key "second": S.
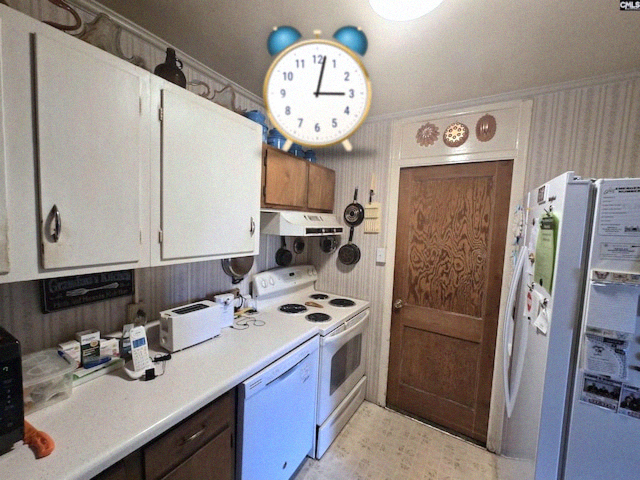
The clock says {"hour": 3, "minute": 2}
